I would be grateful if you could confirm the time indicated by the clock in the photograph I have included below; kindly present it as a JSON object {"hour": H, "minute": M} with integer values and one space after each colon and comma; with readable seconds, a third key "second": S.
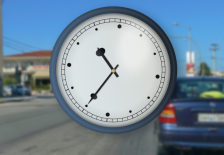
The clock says {"hour": 10, "minute": 35}
